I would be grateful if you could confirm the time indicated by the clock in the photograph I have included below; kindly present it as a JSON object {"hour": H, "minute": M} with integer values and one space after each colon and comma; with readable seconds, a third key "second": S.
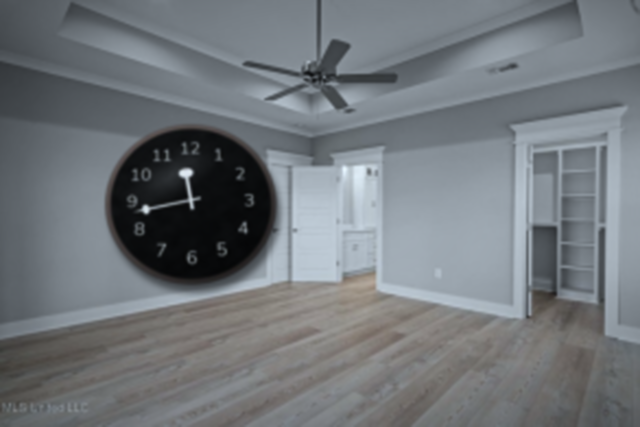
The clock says {"hour": 11, "minute": 43}
